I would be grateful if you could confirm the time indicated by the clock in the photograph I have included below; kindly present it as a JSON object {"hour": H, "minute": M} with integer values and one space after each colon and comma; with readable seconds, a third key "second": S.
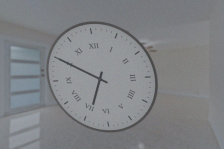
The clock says {"hour": 6, "minute": 50}
